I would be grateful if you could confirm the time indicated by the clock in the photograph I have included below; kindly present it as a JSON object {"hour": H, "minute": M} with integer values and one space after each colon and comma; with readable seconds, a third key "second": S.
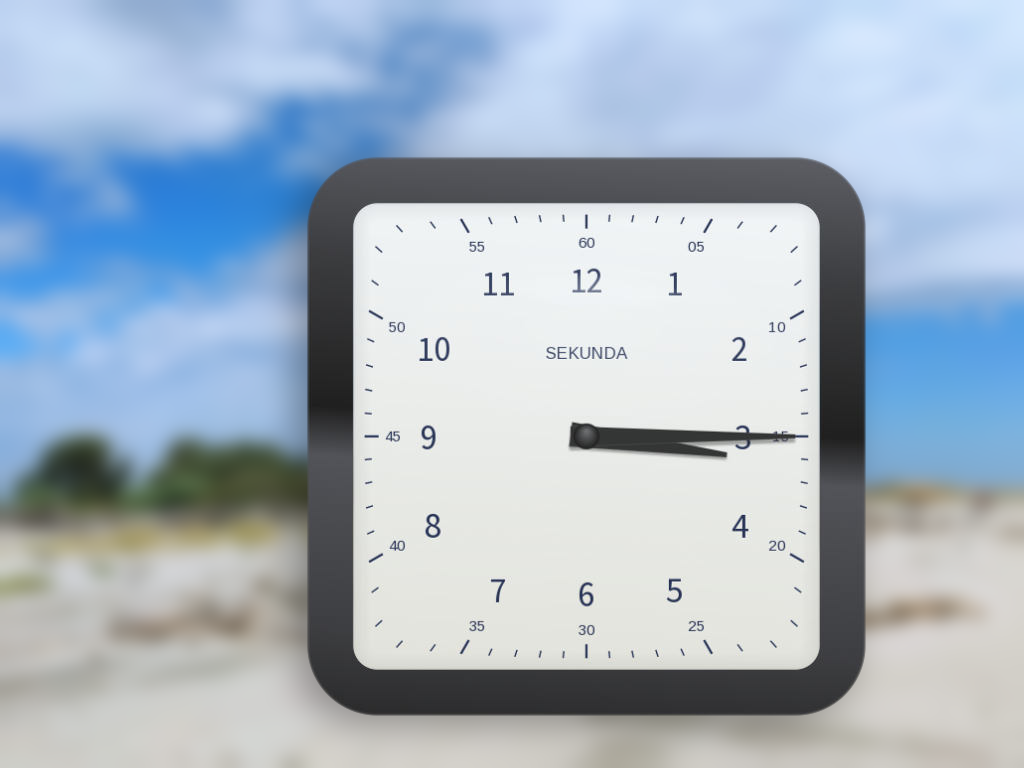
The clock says {"hour": 3, "minute": 15}
